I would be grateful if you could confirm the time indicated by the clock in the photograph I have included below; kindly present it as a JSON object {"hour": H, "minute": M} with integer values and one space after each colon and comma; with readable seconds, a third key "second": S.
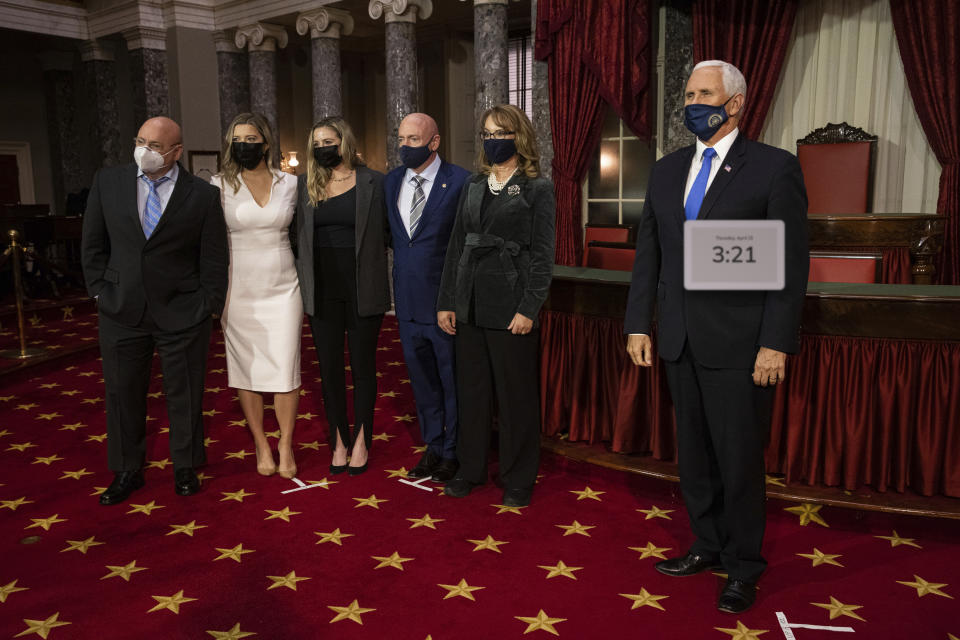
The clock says {"hour": 3, "minute": 21}
